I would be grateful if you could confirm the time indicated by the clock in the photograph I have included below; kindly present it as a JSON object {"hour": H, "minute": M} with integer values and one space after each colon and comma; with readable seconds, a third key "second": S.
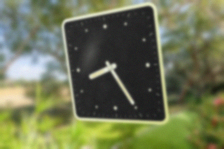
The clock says {"hour": 8, "minute": 25}
